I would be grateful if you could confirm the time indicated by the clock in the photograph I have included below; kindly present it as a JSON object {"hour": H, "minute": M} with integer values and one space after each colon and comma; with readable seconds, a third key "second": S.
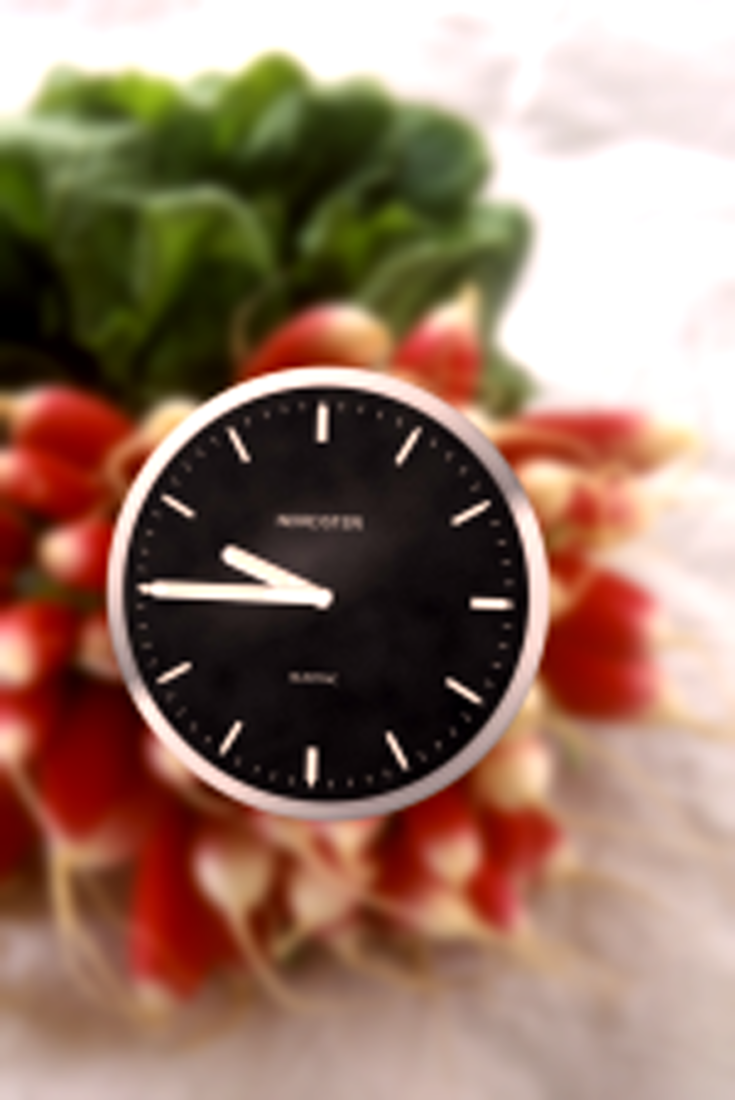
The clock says {"hour": 9, "minute": 45}
